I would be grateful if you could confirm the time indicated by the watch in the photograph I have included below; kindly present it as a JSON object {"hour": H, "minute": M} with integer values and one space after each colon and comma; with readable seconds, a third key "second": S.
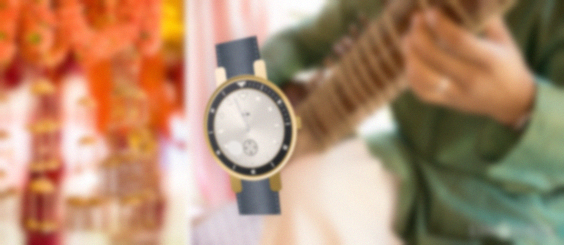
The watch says {"hour": 11, "minute": 57}
